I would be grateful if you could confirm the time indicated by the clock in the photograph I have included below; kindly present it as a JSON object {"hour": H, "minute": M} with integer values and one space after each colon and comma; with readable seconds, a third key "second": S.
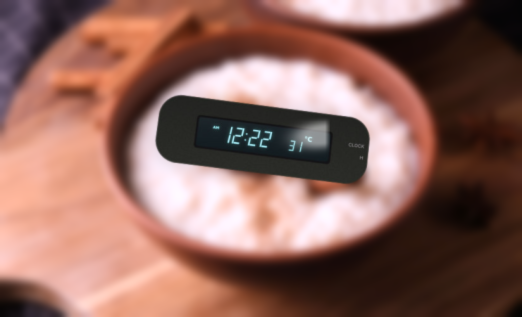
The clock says {"hour": 12, "minute": 22}
